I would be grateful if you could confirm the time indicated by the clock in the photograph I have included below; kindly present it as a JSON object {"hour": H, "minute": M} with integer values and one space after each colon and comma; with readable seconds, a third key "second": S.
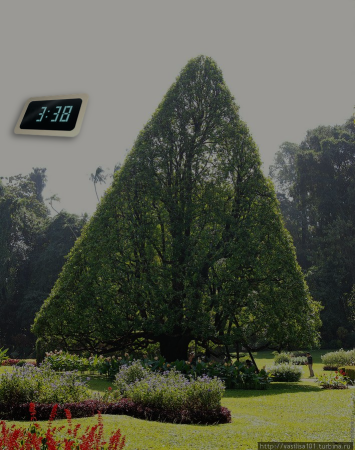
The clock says {"hour": 3, "minute": 38}
